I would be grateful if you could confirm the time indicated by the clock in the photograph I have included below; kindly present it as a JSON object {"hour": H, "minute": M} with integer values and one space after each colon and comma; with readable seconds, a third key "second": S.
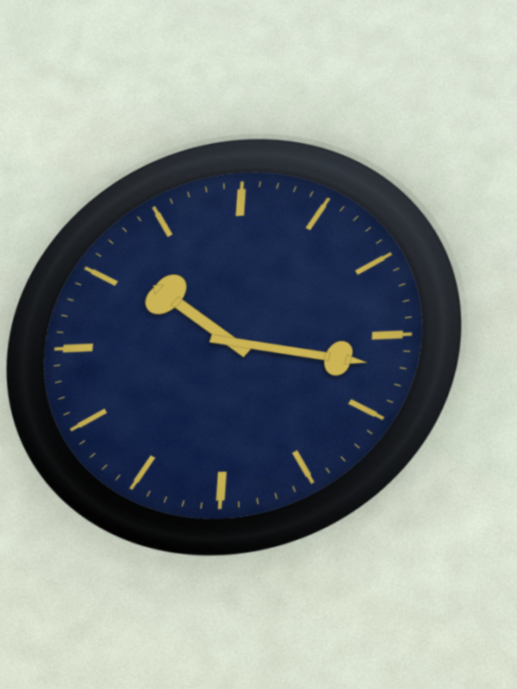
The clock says {"hour": 10, "minute": 17}
